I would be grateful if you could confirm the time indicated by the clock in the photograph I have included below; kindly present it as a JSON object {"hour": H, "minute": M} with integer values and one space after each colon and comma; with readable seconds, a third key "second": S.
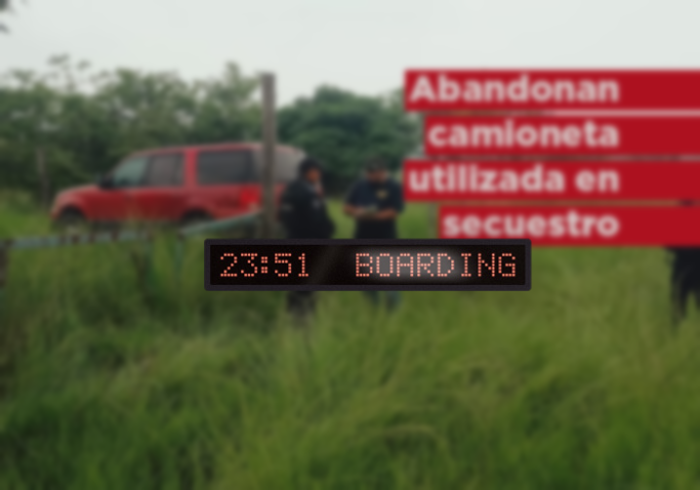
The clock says {"hour": 23, "minute": 51}
